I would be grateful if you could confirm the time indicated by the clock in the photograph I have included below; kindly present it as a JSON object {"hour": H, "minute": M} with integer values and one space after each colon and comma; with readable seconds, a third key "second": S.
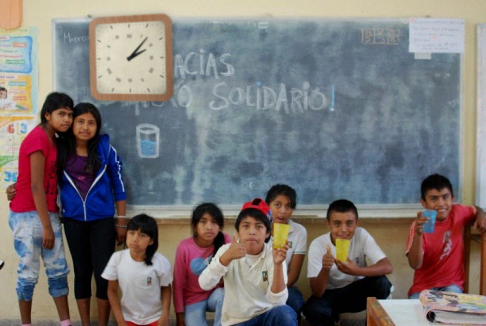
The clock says {"hour": 2, "minute": 7}
